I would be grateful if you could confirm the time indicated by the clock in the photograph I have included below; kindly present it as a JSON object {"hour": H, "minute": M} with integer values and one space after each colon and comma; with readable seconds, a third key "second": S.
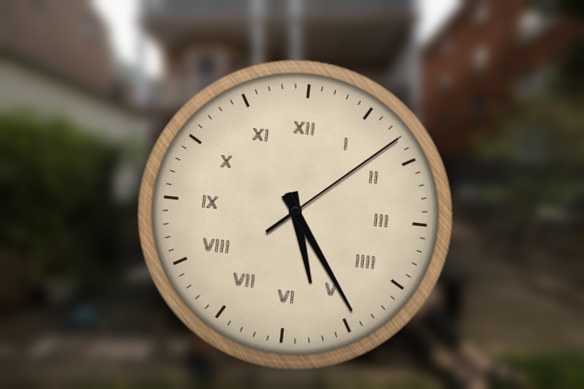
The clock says {"hour": 5, "minute": 24, "second": 8}
